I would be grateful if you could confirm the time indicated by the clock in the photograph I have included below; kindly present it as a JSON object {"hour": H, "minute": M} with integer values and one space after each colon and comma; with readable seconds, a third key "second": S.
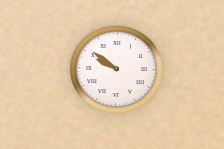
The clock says {"hour": 9, "minute": 51}
